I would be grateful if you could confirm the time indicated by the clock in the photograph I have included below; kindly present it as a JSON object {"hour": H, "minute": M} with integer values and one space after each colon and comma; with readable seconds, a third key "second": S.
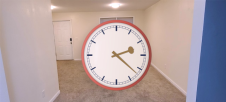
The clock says {"hour": 2, "minute": 22}
